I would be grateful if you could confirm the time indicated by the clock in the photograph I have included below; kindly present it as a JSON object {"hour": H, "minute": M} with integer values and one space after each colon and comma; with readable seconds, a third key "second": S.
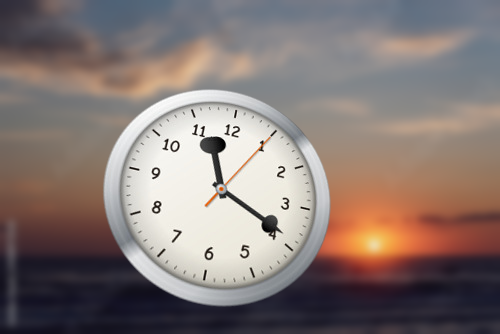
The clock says {"hour": 11, "minute": 19, "second": 5}
